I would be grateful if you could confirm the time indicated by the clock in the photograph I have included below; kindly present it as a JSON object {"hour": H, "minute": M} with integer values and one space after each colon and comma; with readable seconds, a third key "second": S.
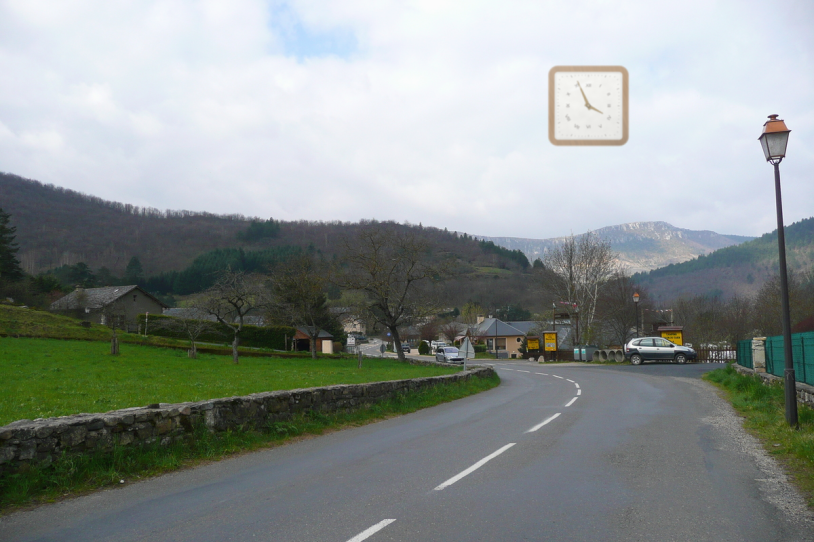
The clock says {"hour": 3, "minute": 56}
